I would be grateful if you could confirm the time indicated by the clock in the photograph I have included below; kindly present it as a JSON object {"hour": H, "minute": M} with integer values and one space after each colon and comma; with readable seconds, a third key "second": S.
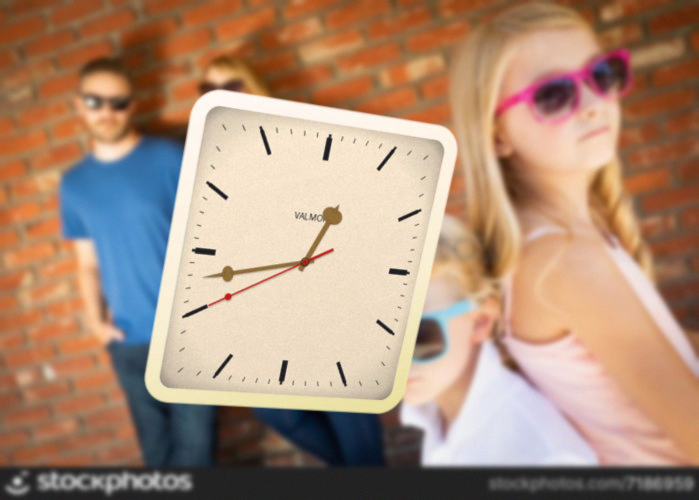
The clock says {"hour": 12, "minute": 42, "second": 40}
